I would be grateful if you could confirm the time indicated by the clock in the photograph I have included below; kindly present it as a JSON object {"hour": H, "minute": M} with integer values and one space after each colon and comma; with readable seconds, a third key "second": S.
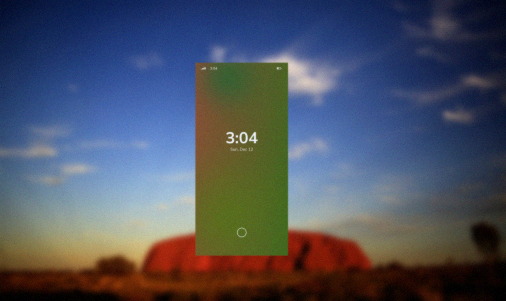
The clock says {"hour": 3, "minute": 4}
